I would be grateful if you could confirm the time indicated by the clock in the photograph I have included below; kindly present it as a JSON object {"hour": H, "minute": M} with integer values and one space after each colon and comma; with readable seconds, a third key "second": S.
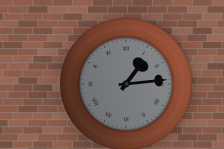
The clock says {"hour": 1, "minute": 14}
